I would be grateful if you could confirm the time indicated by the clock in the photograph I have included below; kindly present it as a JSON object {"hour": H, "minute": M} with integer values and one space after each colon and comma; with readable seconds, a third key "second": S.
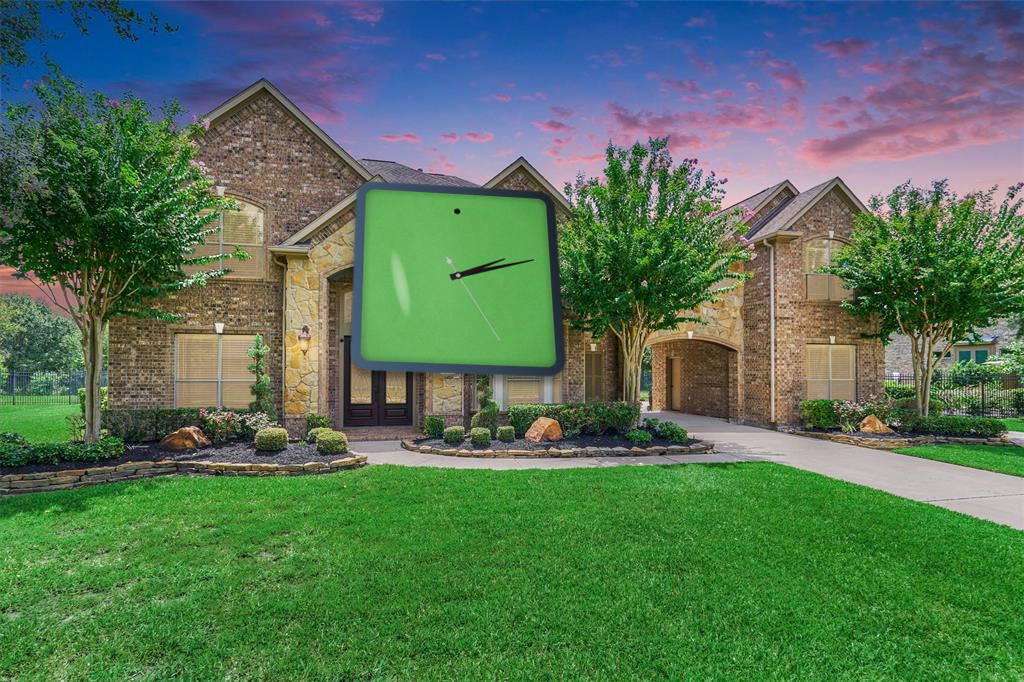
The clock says {"hour": 2, "minute": 12, "second": 25}
